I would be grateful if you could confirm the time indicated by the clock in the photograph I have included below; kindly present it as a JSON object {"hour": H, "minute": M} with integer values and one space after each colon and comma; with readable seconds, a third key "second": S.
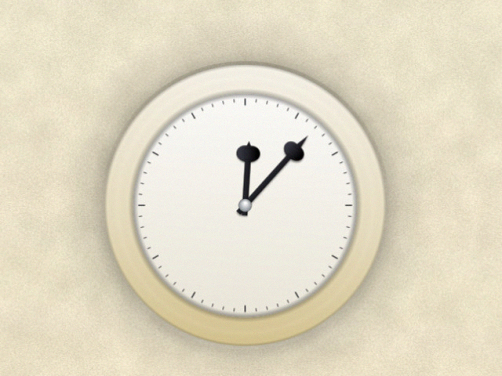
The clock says {"hour": 12, "minute": 7}
